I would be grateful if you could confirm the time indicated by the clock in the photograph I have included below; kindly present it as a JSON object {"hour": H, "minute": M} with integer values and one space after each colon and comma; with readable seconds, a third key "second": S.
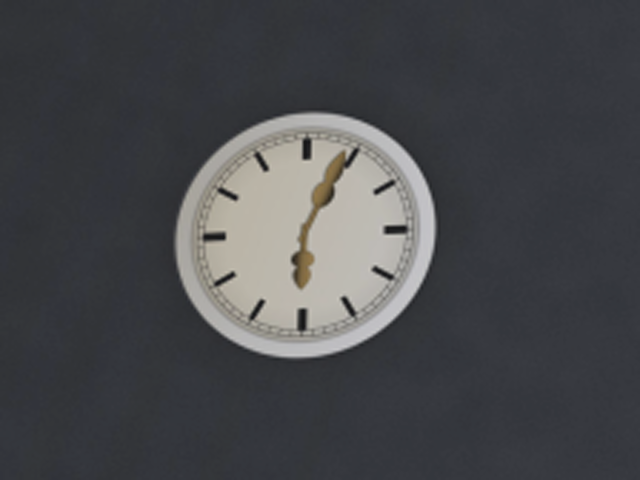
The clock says {"hour": 6, "minute": 4}
